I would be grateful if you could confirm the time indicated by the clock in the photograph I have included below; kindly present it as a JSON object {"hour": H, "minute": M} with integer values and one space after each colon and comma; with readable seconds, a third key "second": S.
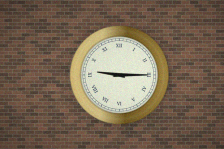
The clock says {"hour": 9, "minute": 15}
